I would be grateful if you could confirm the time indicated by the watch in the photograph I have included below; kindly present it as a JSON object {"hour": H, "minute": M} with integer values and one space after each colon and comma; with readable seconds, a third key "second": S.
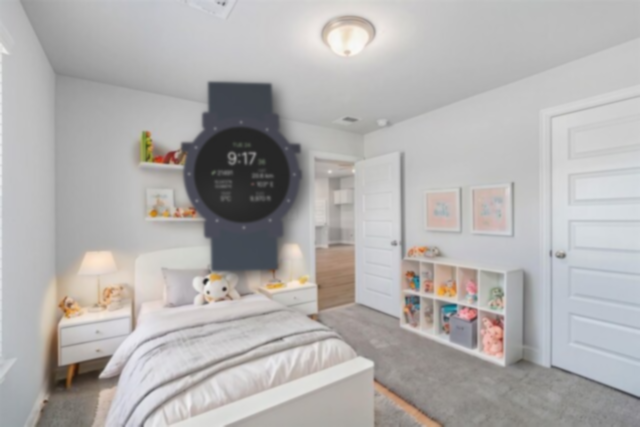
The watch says {"hour": 9, "minute": 17}
